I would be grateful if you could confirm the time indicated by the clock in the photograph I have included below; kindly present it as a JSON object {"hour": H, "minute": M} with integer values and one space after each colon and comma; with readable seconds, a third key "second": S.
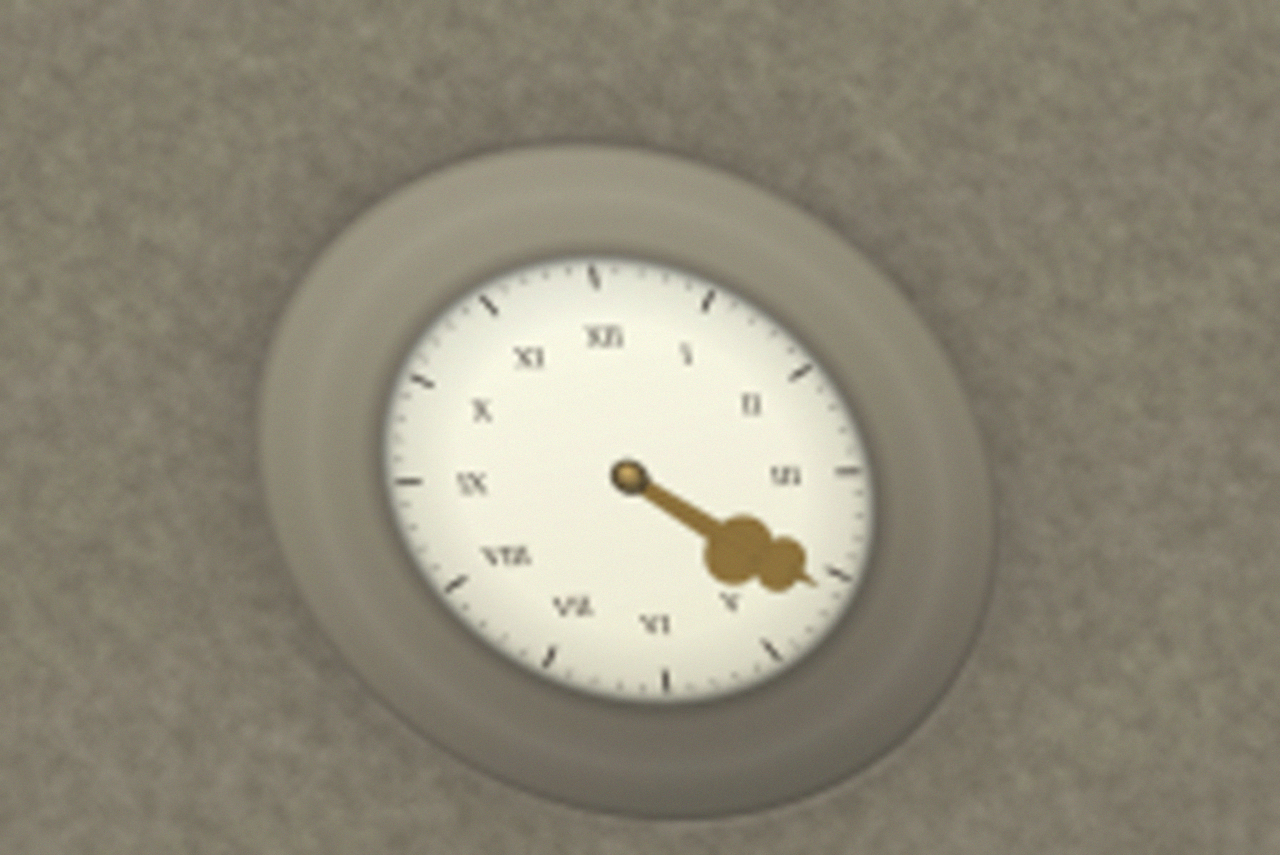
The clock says {"hour": 4, "minute": 21}
